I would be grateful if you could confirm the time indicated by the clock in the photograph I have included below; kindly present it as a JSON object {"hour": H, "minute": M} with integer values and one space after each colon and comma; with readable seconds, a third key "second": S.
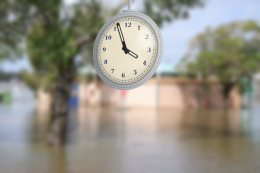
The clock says {"hour": 3, "minute": 56}
